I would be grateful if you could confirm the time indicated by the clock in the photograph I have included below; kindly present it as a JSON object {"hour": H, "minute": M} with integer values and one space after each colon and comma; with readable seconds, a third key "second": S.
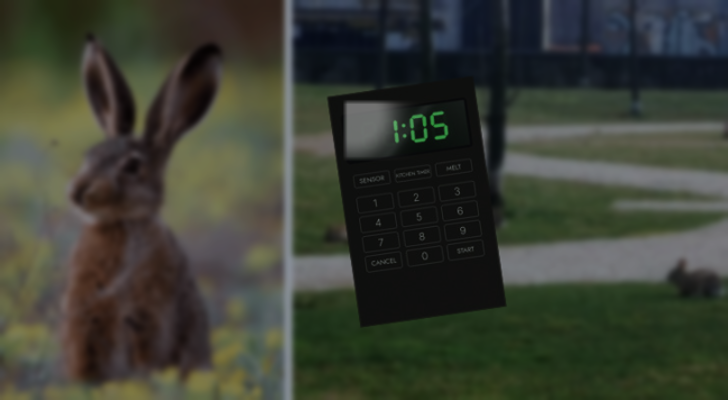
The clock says {"hour": 1, "minute": 5}
